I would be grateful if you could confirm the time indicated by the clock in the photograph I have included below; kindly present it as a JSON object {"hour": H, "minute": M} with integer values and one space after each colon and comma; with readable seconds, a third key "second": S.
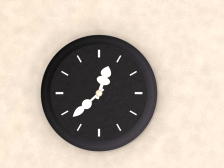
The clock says {"hour": 12, "minute": 38}
